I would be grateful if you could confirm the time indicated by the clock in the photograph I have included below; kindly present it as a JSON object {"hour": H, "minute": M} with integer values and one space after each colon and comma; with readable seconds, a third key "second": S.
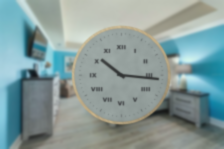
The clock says {"hour": 10, "minute": 16}
